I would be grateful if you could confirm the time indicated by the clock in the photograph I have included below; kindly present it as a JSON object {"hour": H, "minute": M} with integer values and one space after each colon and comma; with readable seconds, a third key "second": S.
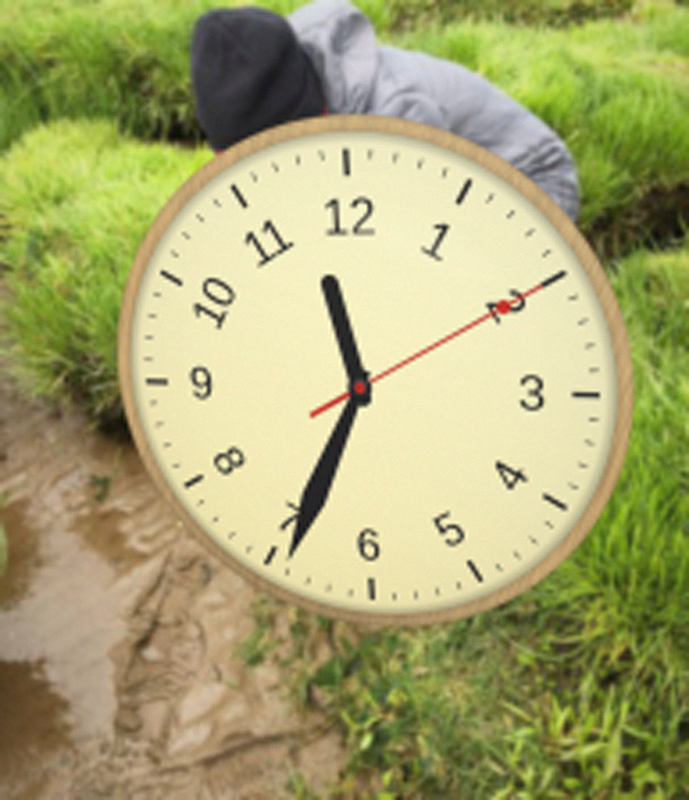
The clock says {"hour": 11, "minute": 34, "second": 10}
